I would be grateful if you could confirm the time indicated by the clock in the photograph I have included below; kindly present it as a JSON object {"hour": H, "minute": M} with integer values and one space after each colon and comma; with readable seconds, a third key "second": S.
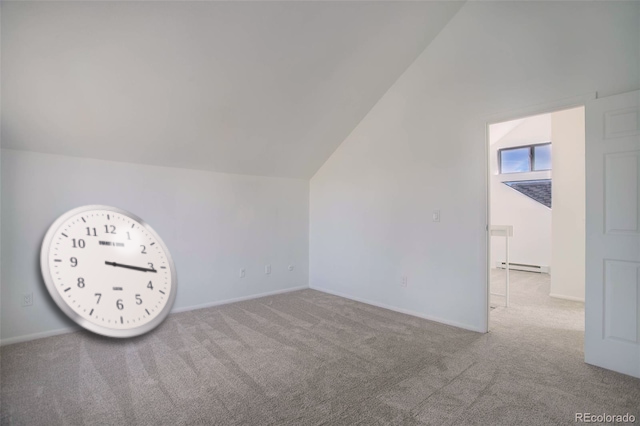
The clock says {"hour": 3, "minute": 16}
